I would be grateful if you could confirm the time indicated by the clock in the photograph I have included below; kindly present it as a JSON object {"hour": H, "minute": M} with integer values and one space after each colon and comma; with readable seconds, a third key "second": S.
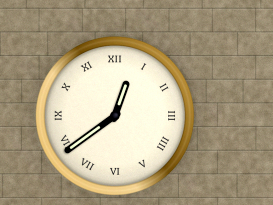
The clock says {"hour": 12, "minute": 39}
